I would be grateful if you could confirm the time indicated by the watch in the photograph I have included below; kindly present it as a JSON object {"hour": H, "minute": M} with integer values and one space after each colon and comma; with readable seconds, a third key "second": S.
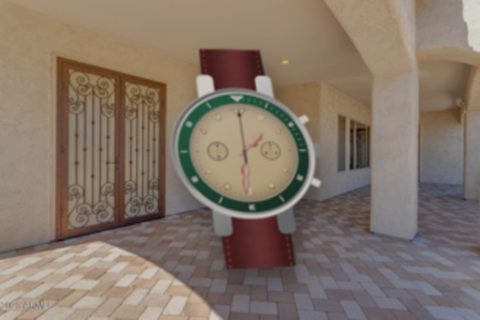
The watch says {"hour": 1, "minute": 31}
